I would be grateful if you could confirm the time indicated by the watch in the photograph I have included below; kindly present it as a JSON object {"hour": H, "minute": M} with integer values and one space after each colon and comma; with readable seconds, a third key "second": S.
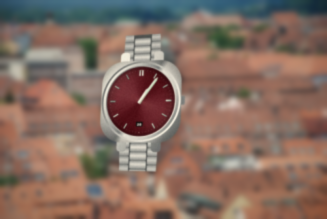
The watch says {"hour": 1, "minute": 6}
